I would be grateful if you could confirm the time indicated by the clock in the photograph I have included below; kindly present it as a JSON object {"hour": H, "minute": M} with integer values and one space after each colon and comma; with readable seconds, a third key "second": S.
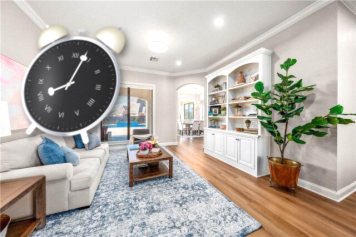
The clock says {"hour": 8, "minute": 3}
